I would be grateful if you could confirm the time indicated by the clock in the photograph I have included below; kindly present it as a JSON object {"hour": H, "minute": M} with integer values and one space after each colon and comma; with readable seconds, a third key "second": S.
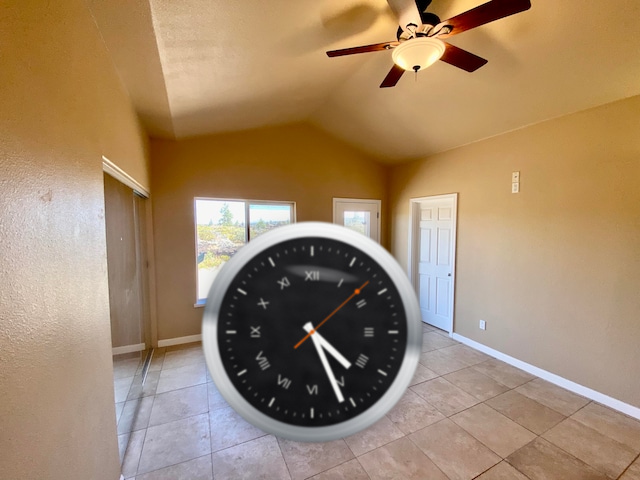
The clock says {"hour": 4, "minute": 26, "second": 8}
